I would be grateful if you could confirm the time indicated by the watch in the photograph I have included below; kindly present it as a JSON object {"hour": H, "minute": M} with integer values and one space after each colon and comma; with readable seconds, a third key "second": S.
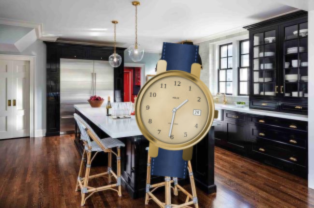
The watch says {"hour": 1, "minute": 31}
